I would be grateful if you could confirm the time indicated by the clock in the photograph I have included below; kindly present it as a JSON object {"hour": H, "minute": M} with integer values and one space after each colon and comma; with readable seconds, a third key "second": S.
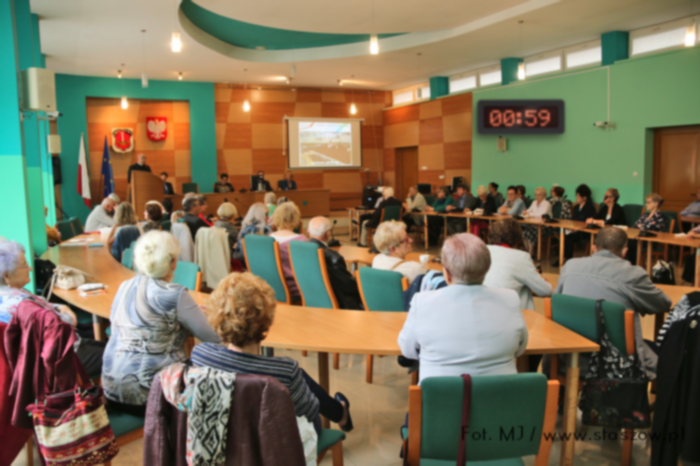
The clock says {"hour": 0, "minute": 59}
